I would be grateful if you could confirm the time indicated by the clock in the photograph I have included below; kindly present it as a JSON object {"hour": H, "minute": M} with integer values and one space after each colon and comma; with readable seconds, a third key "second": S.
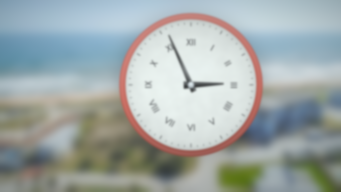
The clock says {"hour": 2, "minute": 56}
